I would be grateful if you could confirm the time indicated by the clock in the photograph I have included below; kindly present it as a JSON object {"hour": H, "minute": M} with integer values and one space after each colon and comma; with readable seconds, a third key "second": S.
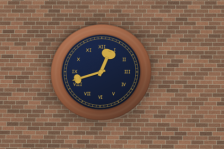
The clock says {"hour": 12, "minute": 42}
